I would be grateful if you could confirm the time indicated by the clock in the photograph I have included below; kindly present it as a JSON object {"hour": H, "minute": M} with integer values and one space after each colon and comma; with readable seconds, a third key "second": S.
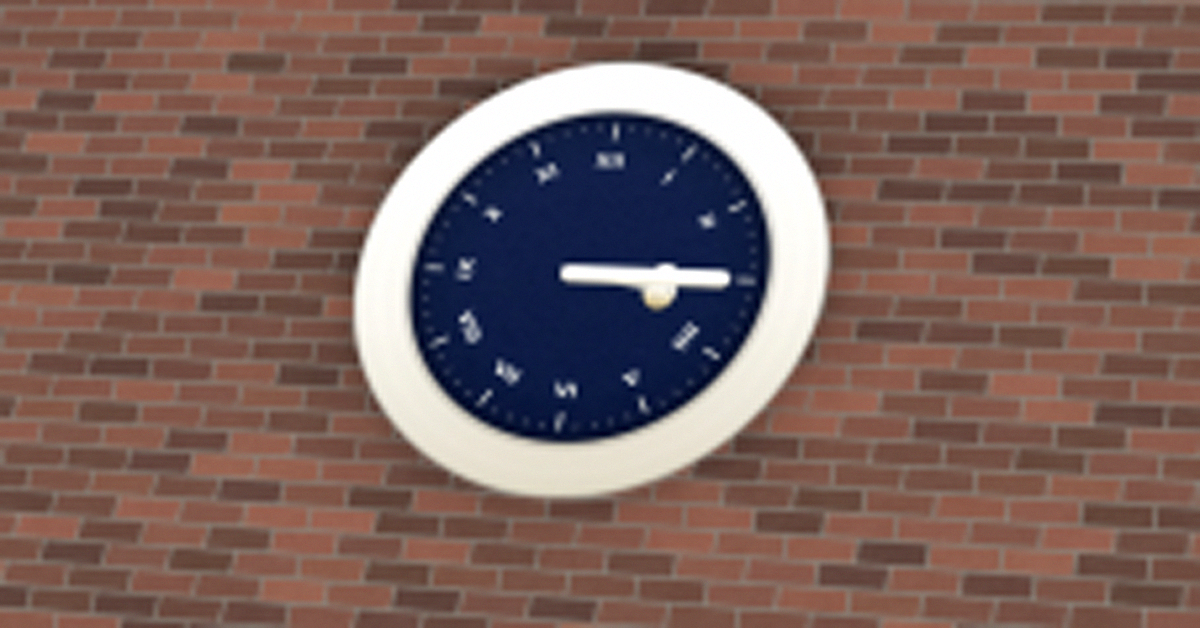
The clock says {"hour": 3, "minute": 15}
